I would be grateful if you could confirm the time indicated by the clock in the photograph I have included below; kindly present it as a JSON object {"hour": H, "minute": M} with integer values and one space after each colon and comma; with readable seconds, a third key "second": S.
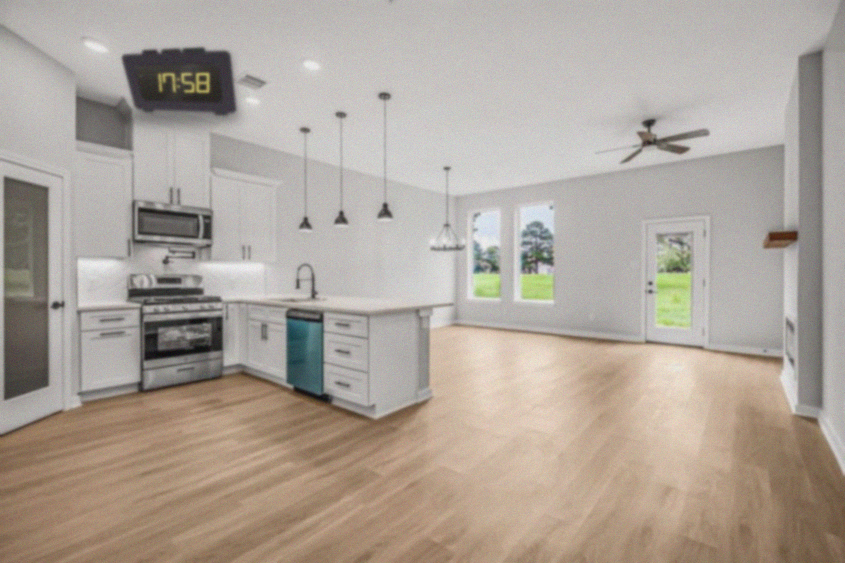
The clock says {"hour": 17, "minute": 58}
